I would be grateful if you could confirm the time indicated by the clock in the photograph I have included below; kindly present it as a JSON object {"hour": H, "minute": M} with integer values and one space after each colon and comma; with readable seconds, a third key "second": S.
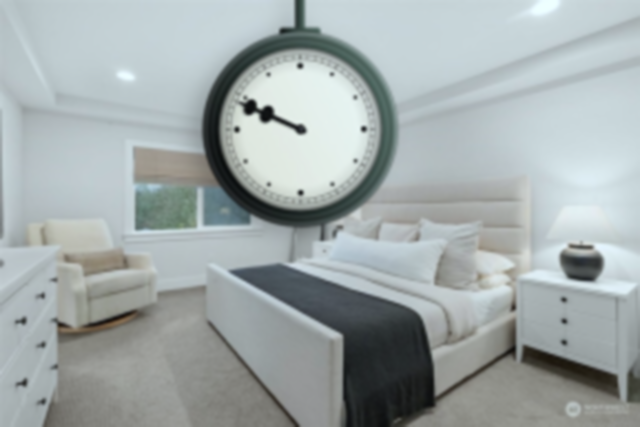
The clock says {"hour": 9, "minute": 49}
